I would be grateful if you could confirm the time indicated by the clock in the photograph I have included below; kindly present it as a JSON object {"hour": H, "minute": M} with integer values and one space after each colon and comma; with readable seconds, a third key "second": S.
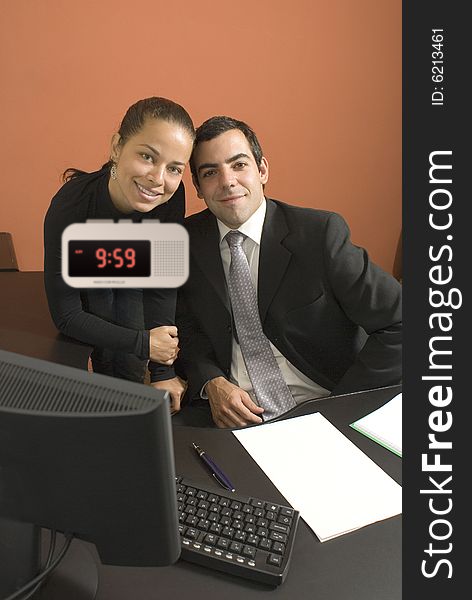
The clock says {"hour": 9, "minute": 59}
